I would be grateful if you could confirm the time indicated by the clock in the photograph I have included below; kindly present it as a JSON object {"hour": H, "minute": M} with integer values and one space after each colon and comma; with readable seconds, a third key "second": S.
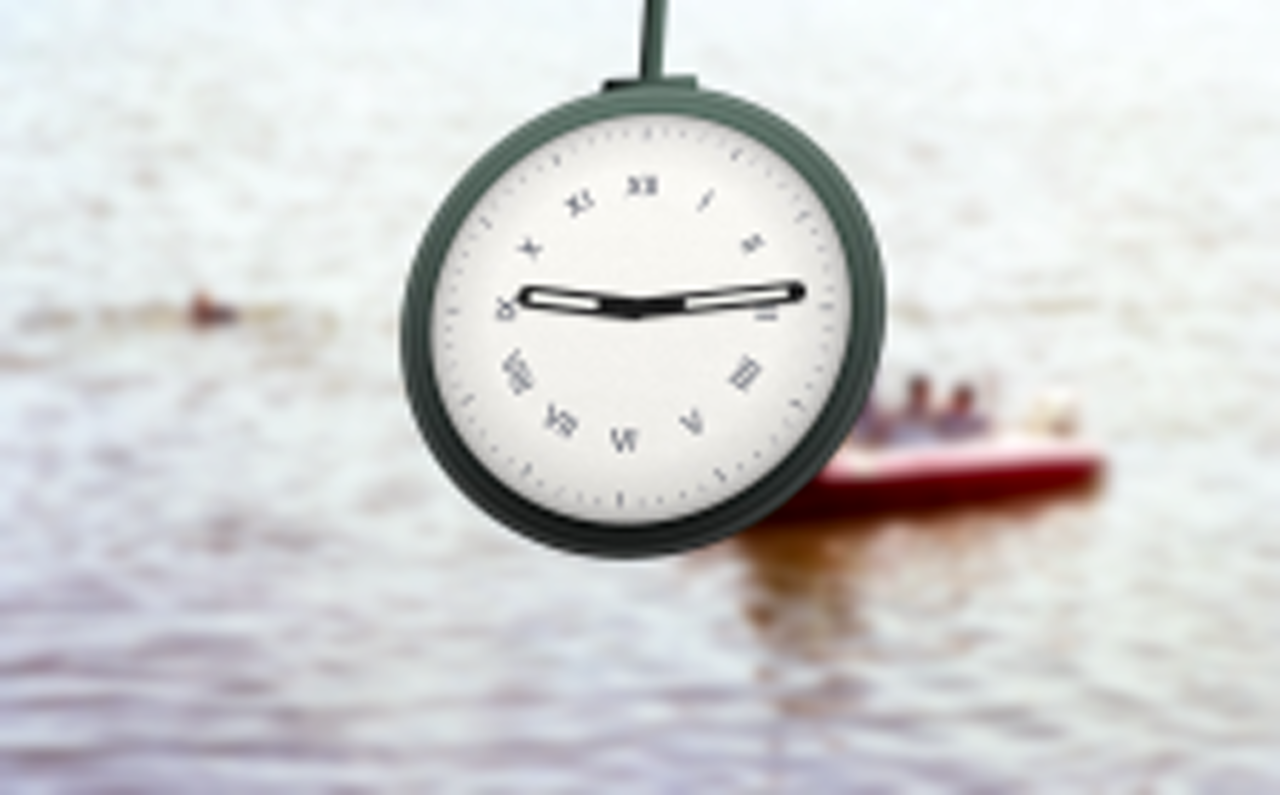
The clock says {"hour": 9, "minute": 14}
